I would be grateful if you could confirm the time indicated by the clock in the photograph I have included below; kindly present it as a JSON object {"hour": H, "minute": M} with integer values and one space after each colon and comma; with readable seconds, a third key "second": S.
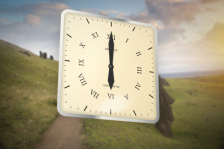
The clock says {"hour": 6, "minute": 0}
